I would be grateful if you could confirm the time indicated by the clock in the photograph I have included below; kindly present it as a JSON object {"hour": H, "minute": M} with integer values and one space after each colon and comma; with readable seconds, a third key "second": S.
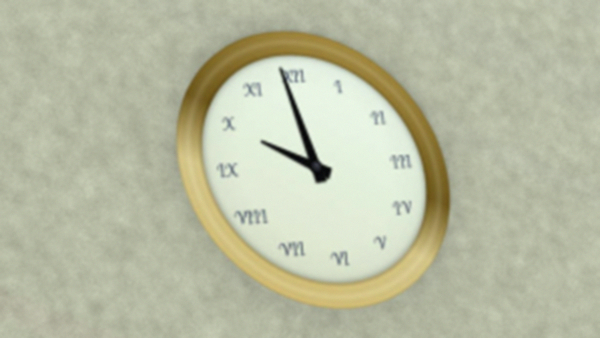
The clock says {"hour": 9, "minute": 59}
